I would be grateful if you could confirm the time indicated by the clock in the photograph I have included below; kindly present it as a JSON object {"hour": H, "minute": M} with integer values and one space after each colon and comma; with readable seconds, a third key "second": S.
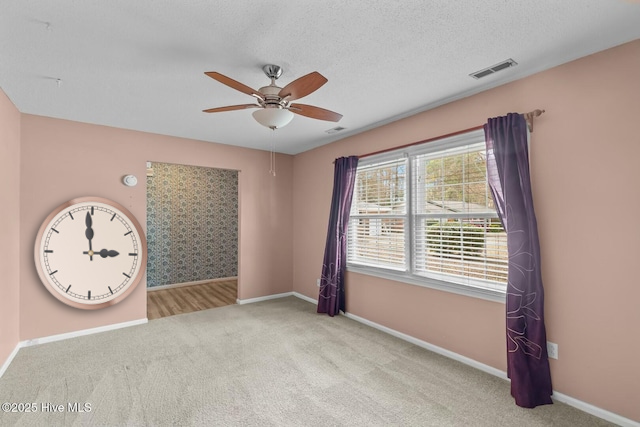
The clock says {"hour": 2, "minute": 59}
